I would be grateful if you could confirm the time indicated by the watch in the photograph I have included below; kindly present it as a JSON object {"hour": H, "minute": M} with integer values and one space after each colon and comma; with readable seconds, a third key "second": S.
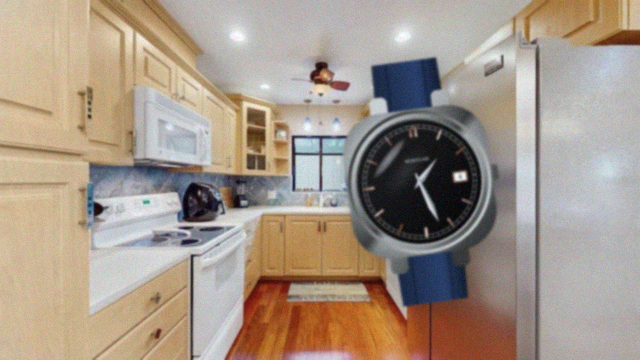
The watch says {"hour": 1, "minute": 27}
